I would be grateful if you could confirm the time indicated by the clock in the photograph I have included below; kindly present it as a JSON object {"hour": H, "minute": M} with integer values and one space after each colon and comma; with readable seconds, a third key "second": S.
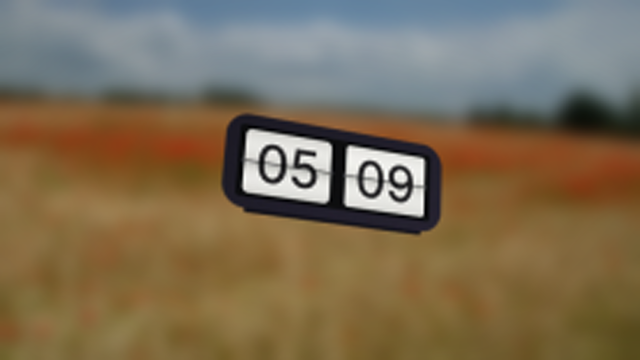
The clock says {"hour": 5, "minute": 9}
